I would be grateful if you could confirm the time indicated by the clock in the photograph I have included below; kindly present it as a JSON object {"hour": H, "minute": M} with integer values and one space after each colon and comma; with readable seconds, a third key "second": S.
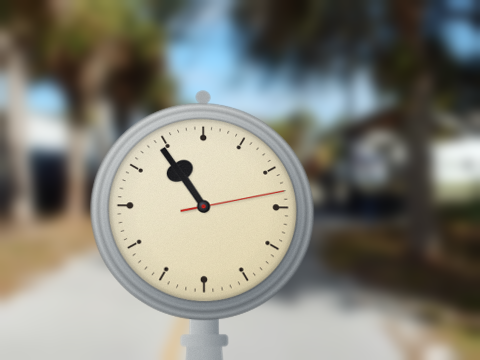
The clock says {"hour": 10, "minute": 54, "second": 13}
